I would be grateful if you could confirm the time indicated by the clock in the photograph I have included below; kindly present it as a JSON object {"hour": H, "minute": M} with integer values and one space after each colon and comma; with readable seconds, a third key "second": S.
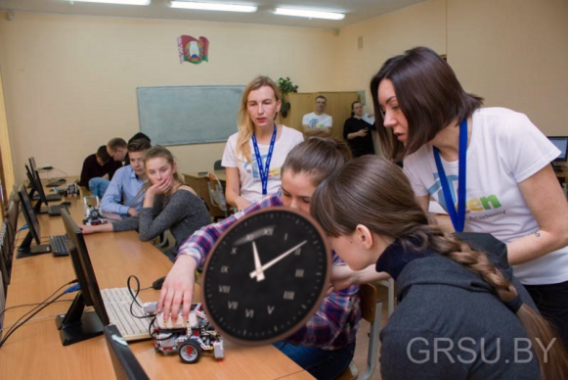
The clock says {"hour": 11, "minute": 9}
